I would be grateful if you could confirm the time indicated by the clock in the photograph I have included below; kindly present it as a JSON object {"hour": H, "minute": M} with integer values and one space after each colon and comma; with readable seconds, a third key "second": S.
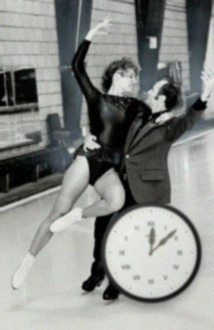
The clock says {"hour": 12, "minute": 8}
